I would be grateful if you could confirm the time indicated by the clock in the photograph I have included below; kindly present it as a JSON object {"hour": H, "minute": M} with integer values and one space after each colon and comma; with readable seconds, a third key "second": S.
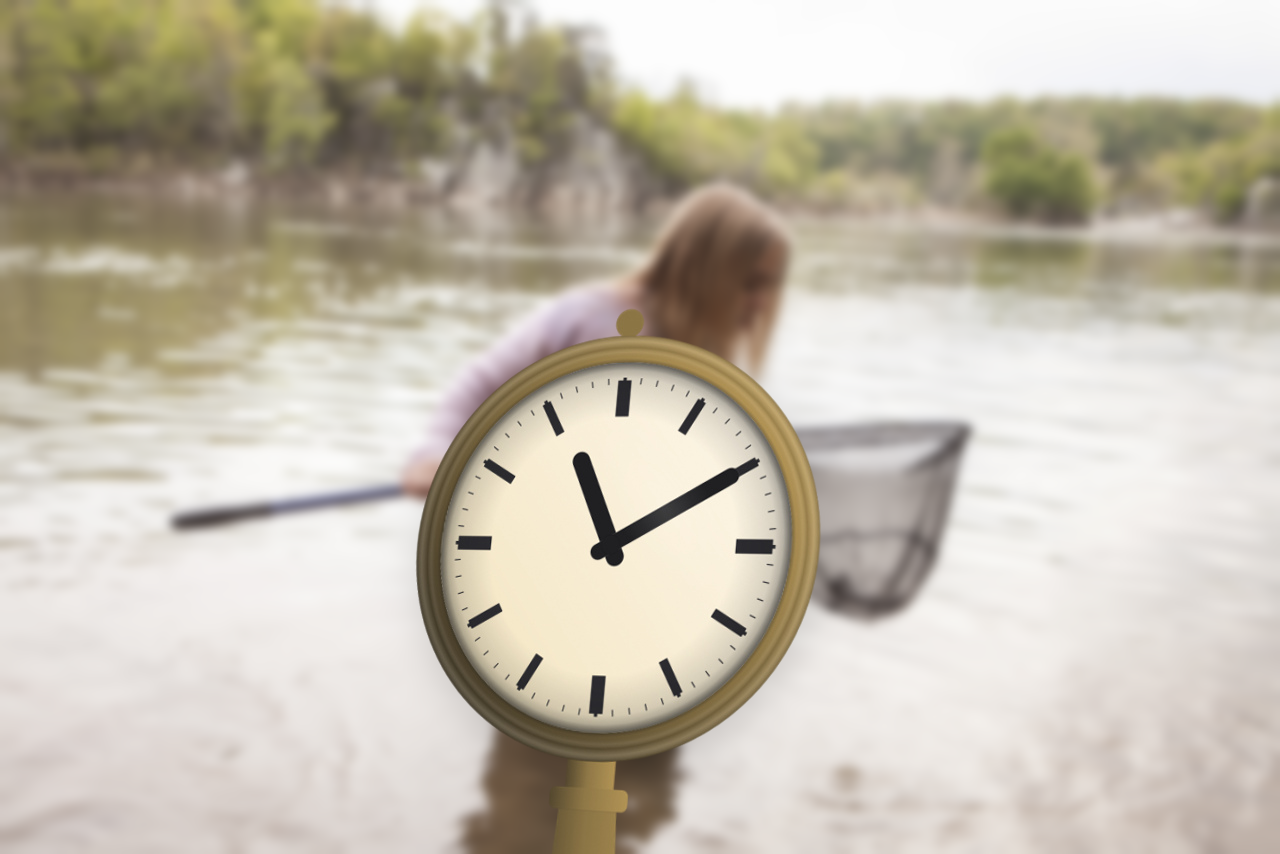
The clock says {"hour": 11, "minute": 10}
